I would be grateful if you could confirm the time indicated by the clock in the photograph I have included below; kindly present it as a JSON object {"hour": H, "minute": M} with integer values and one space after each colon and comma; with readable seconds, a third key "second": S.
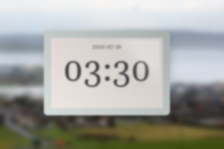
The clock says {"hour": 3, "minute": 30}
